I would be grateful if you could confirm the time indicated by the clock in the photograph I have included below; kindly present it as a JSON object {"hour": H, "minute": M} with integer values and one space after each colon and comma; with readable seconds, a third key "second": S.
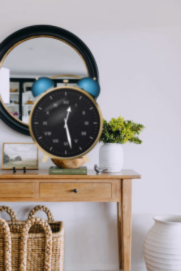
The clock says {"hour": 12, "minute": 28}
